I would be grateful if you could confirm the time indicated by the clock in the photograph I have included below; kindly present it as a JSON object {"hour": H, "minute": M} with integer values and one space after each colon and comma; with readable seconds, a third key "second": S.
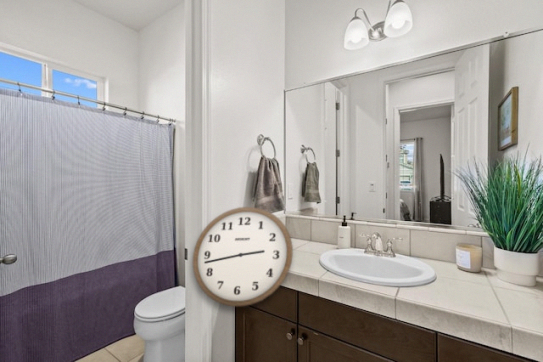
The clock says {"hour": 2, "minute": 43}
